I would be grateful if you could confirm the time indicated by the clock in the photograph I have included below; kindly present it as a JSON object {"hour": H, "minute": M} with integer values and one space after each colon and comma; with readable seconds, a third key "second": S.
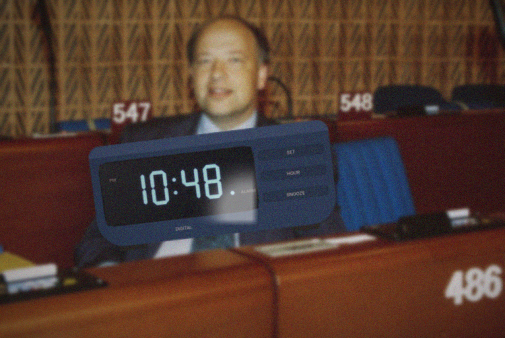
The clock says {"hour": 10, "minute": 48}
